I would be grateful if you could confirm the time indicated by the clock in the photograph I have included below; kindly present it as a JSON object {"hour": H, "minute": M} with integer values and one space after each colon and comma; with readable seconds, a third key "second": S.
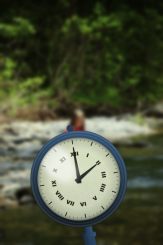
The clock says {"hour": 2, "minute": 0}
